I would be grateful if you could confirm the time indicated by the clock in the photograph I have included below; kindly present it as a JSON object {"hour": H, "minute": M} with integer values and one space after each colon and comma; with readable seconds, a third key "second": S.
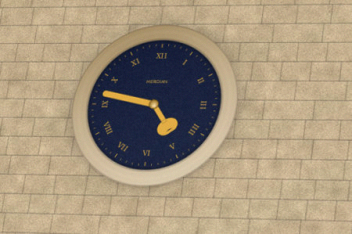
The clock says {"hour": 4, "minute": 47}
